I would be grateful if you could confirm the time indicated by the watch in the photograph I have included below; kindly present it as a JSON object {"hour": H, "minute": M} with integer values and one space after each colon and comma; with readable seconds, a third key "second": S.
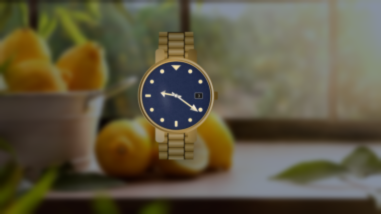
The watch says {"hour": 9, "minute": 21}
